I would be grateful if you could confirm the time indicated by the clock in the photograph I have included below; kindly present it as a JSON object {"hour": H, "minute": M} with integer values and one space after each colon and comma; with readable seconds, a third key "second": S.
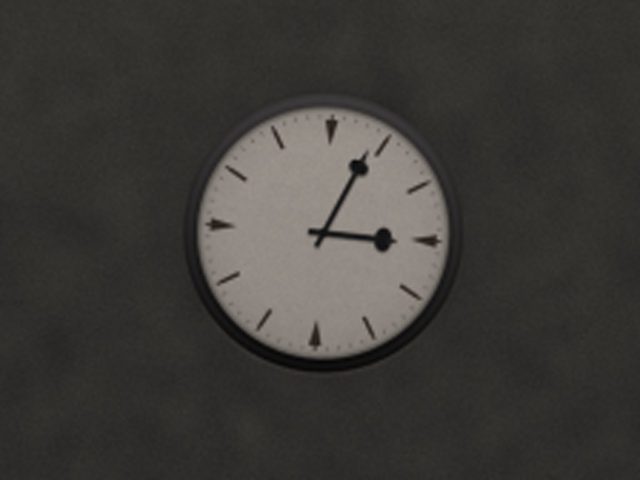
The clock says {"hour": 3, "minute": 4}
